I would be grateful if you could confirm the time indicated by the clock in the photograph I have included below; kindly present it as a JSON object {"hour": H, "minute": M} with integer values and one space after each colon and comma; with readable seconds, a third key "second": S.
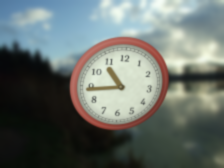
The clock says {"hour": 10, "minute": 44}
